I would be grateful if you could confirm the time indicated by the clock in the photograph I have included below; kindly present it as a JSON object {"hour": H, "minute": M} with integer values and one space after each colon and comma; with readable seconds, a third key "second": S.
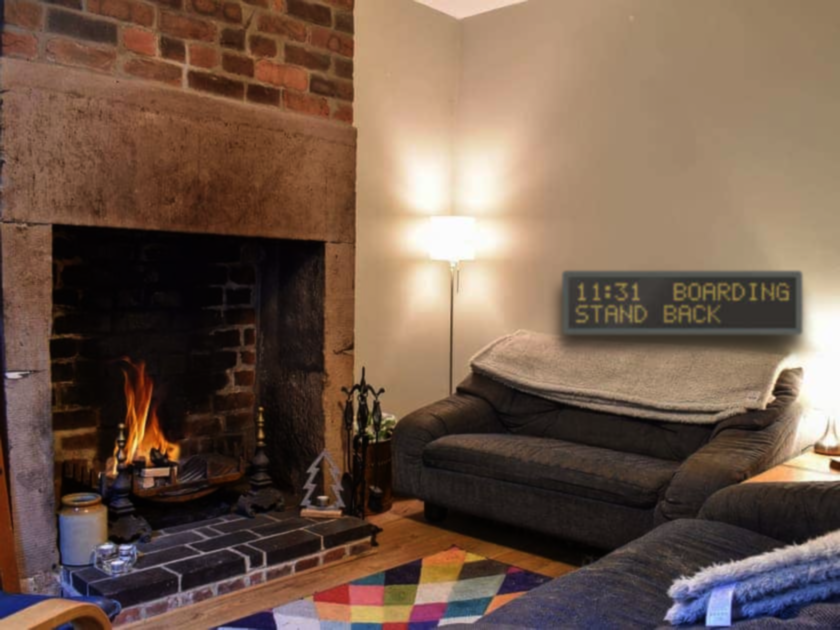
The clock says {"hour": 11, "minute": 31}
